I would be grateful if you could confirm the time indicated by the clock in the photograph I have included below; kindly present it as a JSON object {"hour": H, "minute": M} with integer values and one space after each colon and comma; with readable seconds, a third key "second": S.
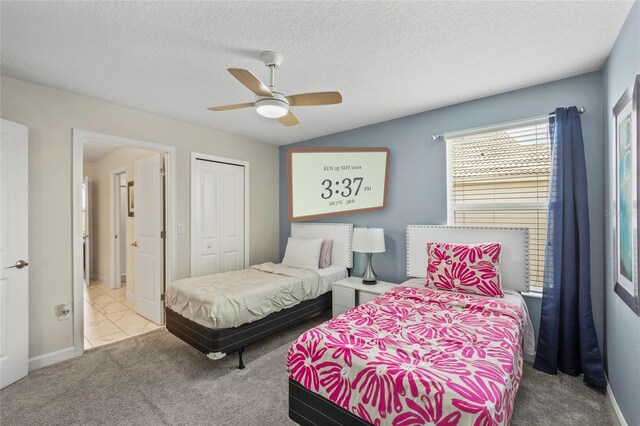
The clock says {"hour": 3, "minute": 37}
